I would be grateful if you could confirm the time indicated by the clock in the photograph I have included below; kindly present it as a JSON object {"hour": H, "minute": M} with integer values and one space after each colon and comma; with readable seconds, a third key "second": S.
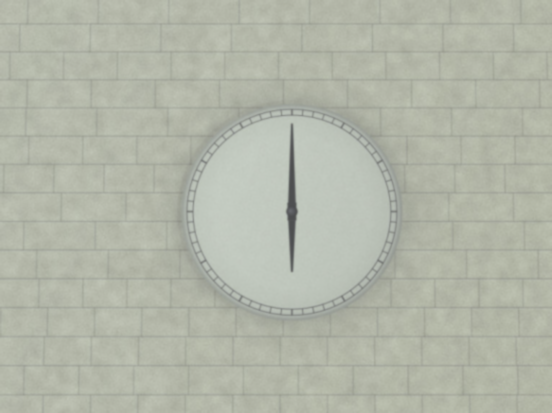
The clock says {"hour": 6, "minute": 0}
